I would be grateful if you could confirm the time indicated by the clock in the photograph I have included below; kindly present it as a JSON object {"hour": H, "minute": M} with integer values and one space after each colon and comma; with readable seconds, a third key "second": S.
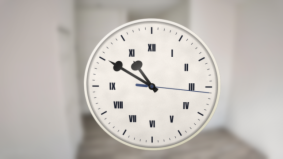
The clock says {"hour": 10, "minute": 50, "second": 16}
